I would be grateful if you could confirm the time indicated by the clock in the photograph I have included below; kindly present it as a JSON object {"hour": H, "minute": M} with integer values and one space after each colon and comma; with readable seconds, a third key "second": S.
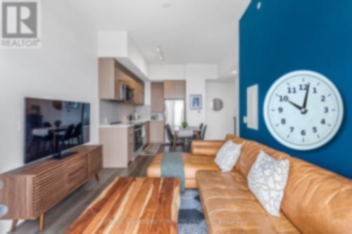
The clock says {"hour": 10, "minute": 2}
